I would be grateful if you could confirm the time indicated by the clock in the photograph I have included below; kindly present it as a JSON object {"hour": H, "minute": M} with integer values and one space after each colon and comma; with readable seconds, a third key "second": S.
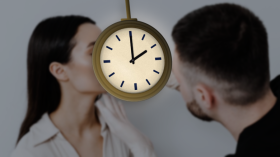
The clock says {"hour": 2, "minute": 0}
